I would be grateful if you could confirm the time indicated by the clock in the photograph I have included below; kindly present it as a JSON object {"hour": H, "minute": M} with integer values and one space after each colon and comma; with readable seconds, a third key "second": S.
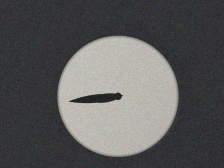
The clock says {"hour": 8, "minute": 44}
